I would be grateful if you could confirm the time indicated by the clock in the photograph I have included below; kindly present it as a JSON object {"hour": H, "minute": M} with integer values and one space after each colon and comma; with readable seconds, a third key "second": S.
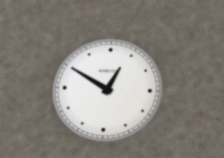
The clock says {"hour": 12, "minute": 50}
